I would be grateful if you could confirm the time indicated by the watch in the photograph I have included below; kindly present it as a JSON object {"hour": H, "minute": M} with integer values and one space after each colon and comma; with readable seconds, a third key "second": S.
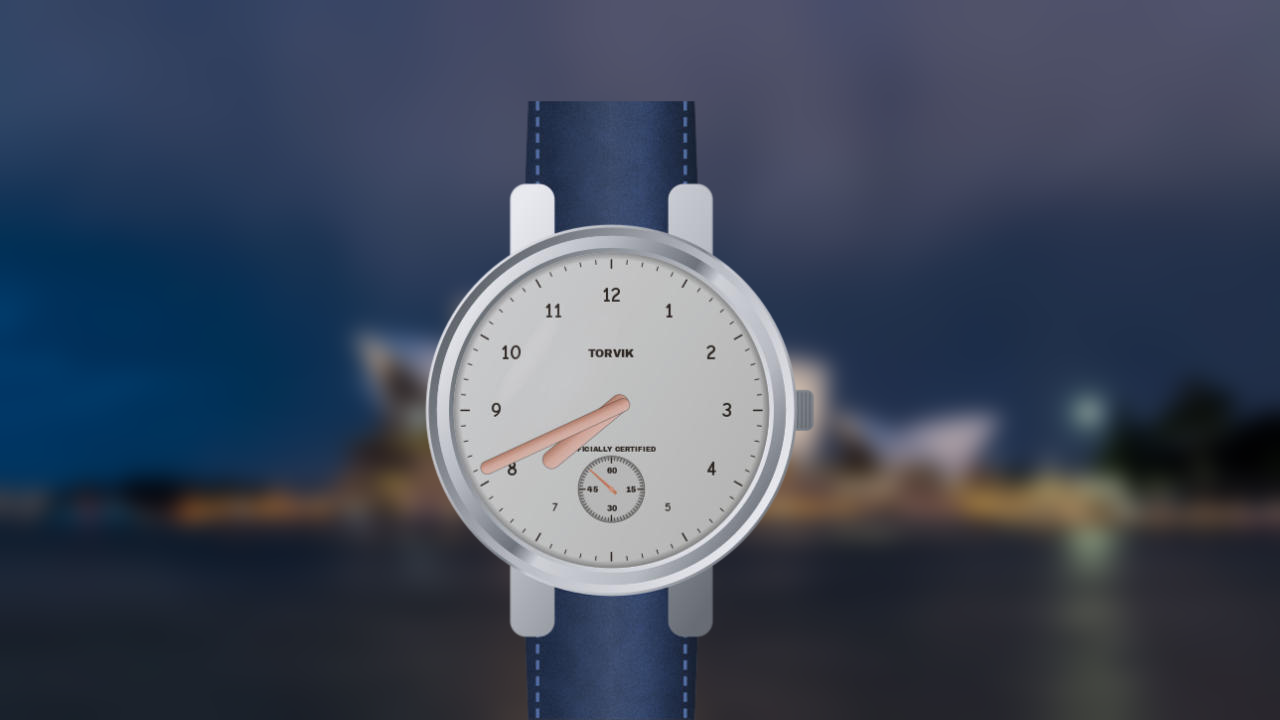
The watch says {"hour": 7, "minute": 40, "second": 52}
